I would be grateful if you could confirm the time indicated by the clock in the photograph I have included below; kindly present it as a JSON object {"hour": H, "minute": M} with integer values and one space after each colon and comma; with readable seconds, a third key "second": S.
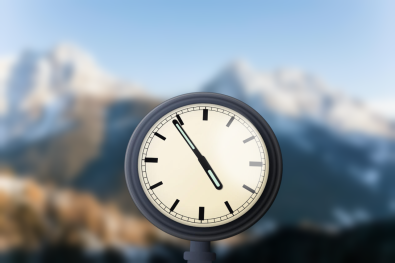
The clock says {"hour": 4, "minute": 54}
